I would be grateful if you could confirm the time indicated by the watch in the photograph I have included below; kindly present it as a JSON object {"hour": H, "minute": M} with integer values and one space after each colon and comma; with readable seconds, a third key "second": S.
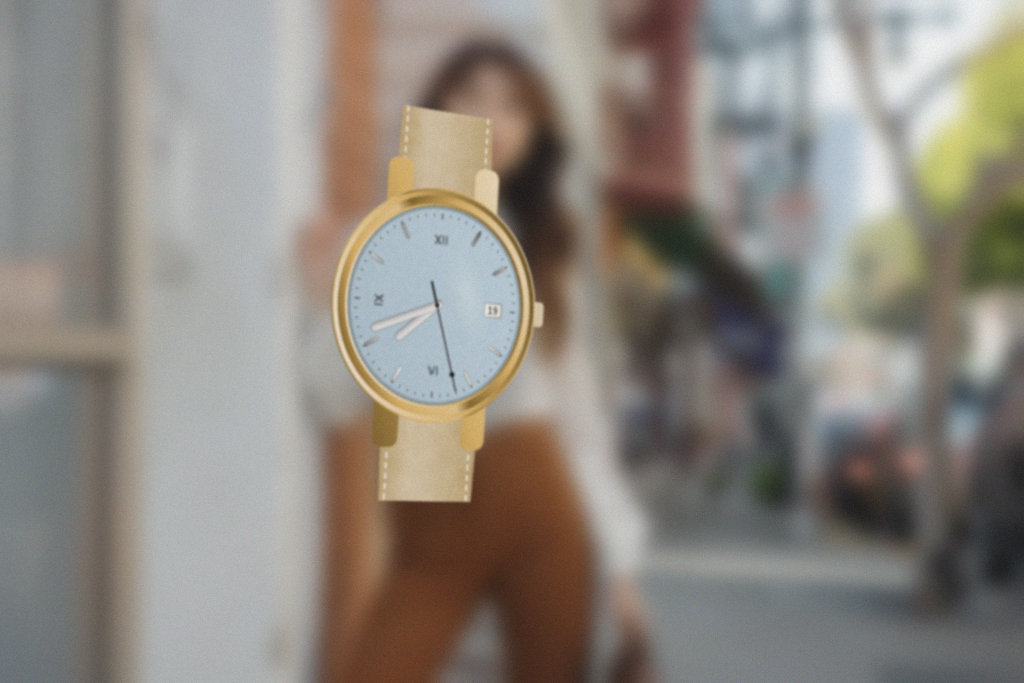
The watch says {"hour": 7, "minute": 41, "second": 27}
